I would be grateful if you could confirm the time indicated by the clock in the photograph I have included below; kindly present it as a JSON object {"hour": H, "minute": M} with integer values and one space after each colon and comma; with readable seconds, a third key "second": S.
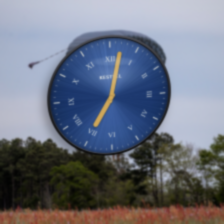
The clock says {"hour": 7, "minute": 2}
